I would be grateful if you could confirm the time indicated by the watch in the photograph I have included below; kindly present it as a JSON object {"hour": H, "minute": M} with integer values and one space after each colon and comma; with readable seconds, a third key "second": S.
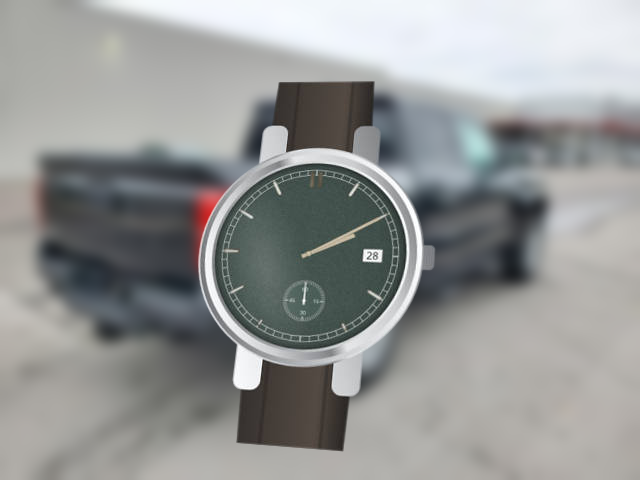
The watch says {"hour": 2, "minute": 10}
